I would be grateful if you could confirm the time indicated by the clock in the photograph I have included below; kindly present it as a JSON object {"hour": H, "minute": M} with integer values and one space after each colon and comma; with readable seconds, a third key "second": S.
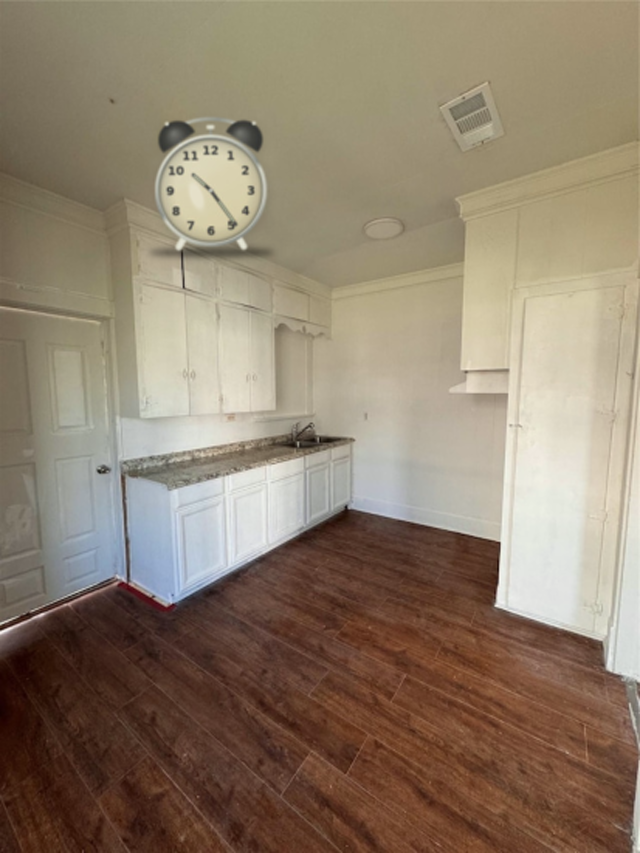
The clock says {"hour": 10, "minute": 24}
